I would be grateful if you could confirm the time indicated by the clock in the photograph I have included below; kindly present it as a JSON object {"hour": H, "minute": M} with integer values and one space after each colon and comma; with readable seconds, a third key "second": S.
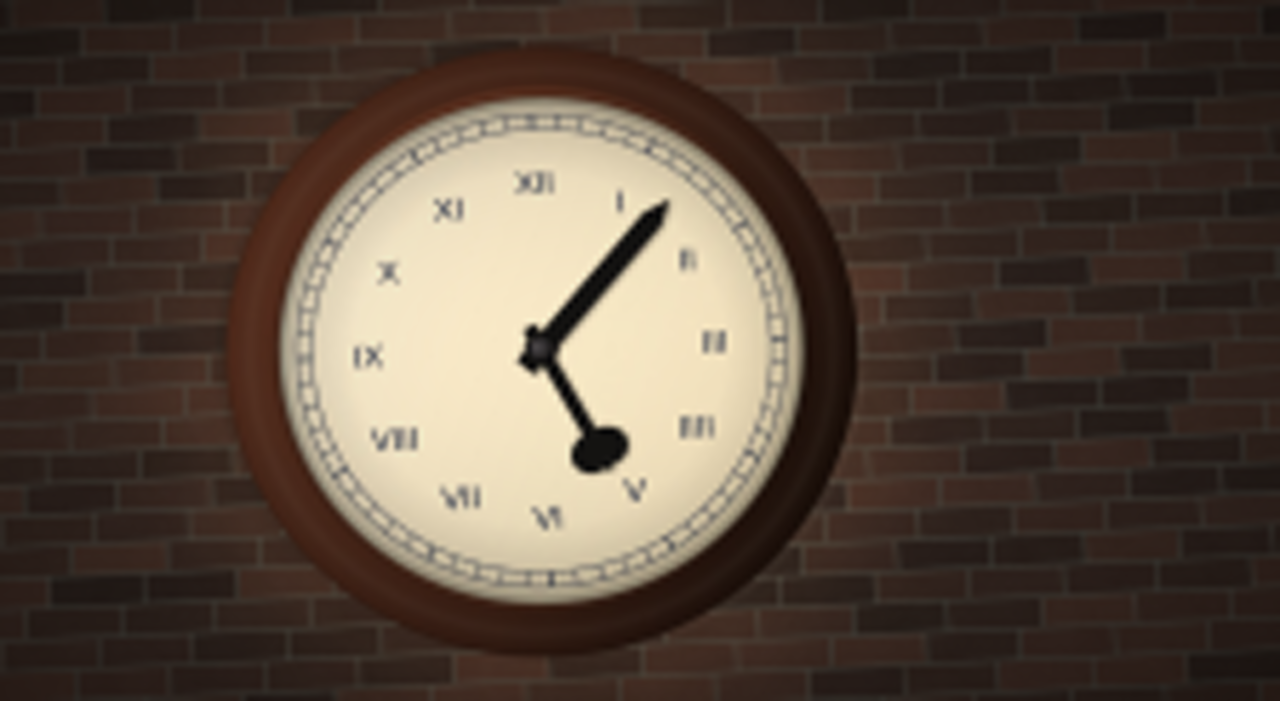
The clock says {"hour": 5, "minute": 7}
